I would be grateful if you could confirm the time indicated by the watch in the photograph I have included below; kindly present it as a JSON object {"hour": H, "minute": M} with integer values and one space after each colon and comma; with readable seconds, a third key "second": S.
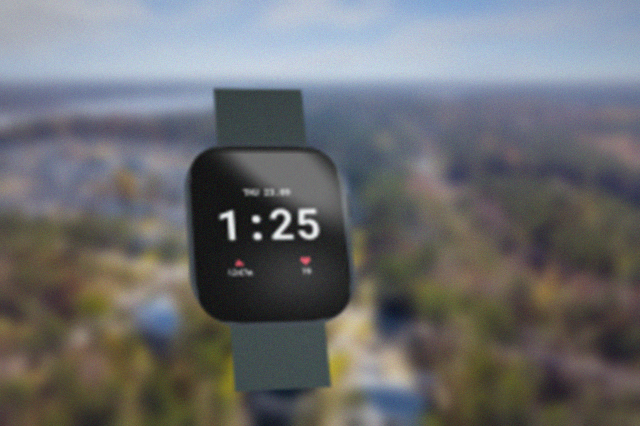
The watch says {"hour": 1, "minute": 25}
